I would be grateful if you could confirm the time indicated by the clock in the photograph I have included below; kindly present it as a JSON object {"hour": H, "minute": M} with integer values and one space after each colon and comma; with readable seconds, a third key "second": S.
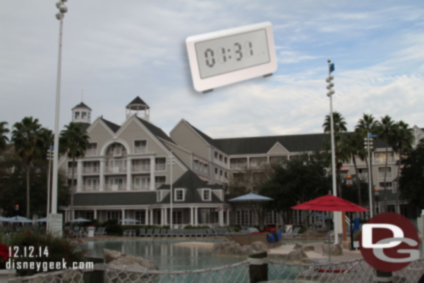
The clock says {"hour": 1, "minute": 31}
